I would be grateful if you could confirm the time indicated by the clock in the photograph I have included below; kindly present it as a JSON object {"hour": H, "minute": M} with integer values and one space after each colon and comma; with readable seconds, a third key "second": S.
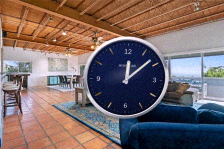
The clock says {"hour": 12, "minute": 8}
